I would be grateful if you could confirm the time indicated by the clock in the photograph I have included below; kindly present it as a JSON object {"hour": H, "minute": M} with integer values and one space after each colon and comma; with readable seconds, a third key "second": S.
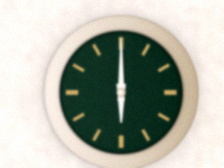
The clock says {"hour": 6, "minute": 0}
